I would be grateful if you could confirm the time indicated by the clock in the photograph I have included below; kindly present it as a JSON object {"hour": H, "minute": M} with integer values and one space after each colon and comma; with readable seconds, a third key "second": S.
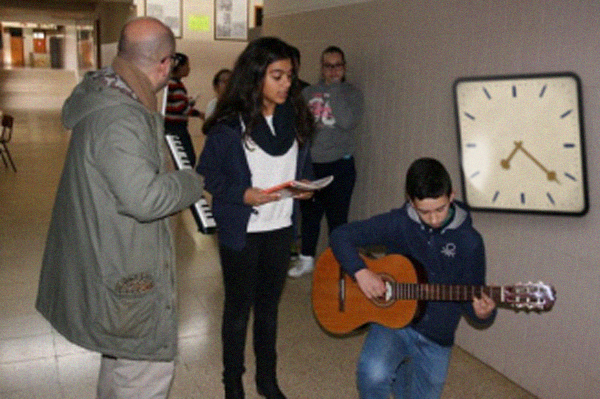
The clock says {"hour": 7, "minute": 22}
